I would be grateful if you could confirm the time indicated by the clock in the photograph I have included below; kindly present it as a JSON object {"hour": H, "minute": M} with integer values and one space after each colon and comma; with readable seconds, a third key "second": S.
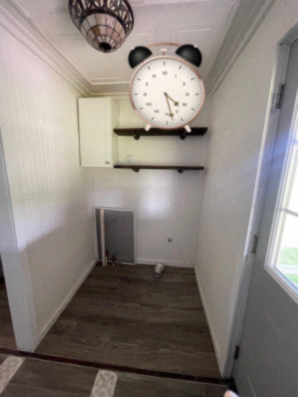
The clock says {"hour": 4, "minute": 28}
